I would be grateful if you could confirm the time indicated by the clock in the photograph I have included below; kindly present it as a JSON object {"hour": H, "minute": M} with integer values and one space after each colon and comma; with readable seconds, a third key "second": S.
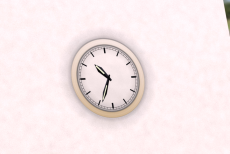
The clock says {"hour": 10, "minute": 34}
